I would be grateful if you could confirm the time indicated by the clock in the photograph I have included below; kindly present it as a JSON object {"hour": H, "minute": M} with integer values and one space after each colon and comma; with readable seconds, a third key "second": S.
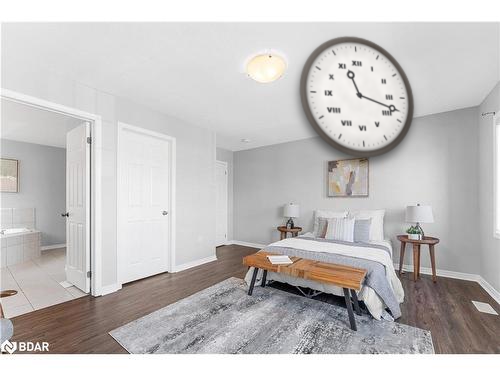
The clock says {"hour": 11, "minute": 18}
